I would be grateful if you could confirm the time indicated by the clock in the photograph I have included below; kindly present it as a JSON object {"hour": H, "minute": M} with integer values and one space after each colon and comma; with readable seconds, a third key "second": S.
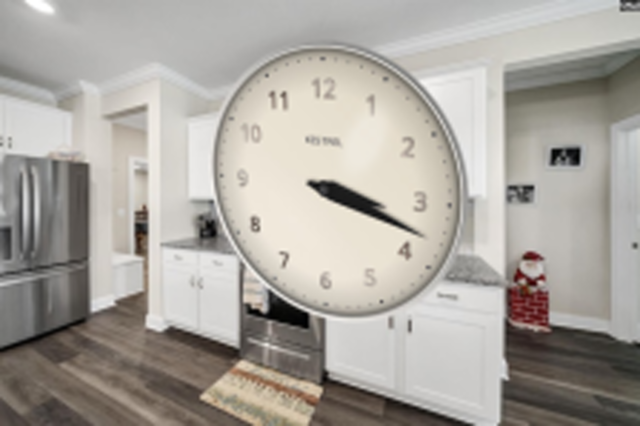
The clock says {"hour": 3, "minute": 18}
